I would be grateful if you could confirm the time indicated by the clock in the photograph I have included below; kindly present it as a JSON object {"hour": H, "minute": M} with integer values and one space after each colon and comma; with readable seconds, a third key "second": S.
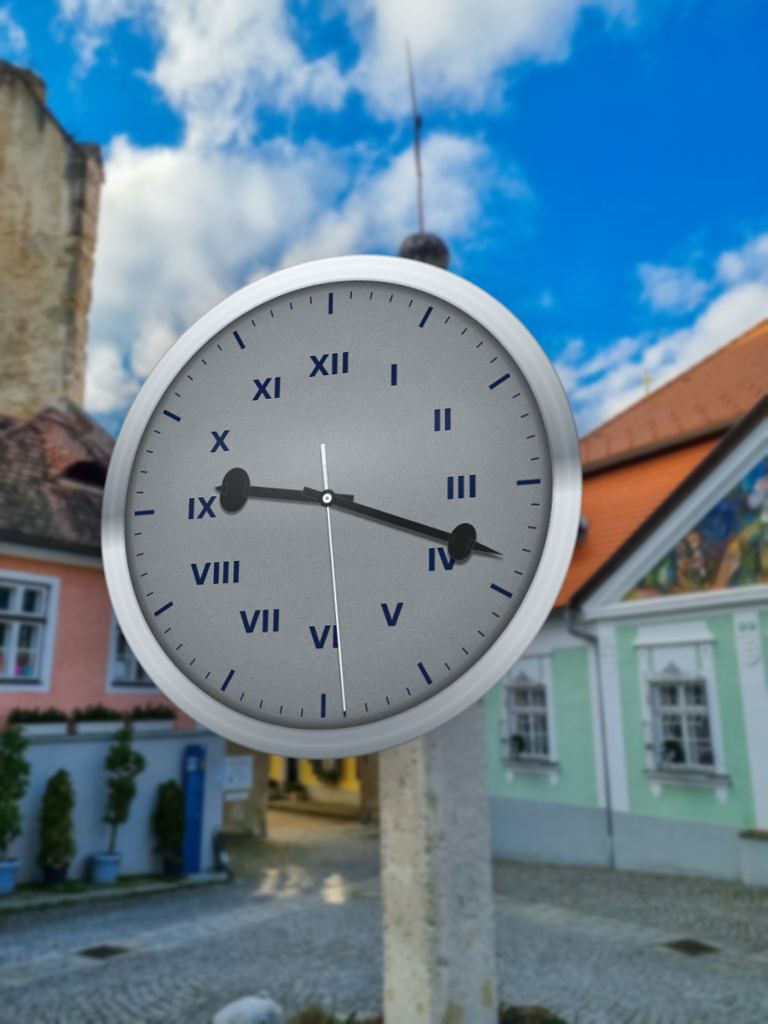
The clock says {"hour": 9, "minute": 18, "second": 29}
